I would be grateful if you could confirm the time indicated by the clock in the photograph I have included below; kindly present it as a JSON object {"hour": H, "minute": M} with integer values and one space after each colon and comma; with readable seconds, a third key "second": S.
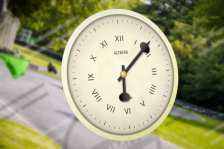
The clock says {"hour": 6, "minute": 8}
